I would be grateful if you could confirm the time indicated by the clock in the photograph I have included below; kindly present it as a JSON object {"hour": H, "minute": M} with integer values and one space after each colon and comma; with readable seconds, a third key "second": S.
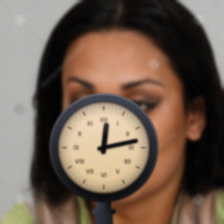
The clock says {"hour": 12, "minute": 13}
